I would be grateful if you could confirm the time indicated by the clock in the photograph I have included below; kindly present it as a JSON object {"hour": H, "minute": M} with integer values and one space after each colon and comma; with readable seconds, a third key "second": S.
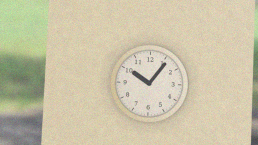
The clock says {"hour": 10, "minute": 6}
